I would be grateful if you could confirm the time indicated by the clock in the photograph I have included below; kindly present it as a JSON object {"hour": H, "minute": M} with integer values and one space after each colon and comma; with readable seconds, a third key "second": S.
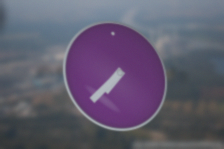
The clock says {"hour": 7, "minute": 39}
